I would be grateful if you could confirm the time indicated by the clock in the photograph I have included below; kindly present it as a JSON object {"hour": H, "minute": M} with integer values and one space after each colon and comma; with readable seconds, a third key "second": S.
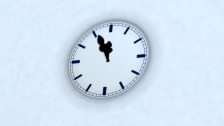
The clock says {"hour": 11, "minute": 56}
